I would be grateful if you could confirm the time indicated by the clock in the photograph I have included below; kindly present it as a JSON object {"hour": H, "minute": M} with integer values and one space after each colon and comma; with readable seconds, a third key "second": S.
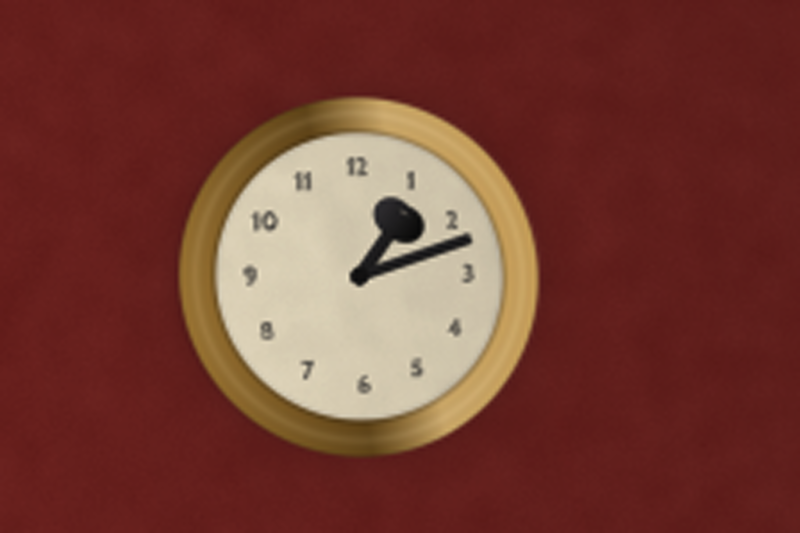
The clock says {"hour": 1, "minute": 12}
